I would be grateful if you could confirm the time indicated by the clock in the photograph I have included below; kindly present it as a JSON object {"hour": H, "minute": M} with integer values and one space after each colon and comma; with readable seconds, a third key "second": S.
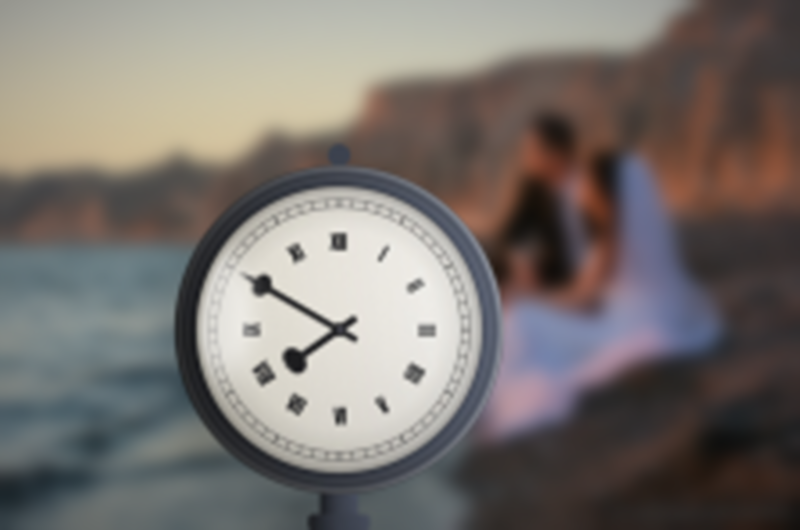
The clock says {"hour": 7, "minute": 50}
